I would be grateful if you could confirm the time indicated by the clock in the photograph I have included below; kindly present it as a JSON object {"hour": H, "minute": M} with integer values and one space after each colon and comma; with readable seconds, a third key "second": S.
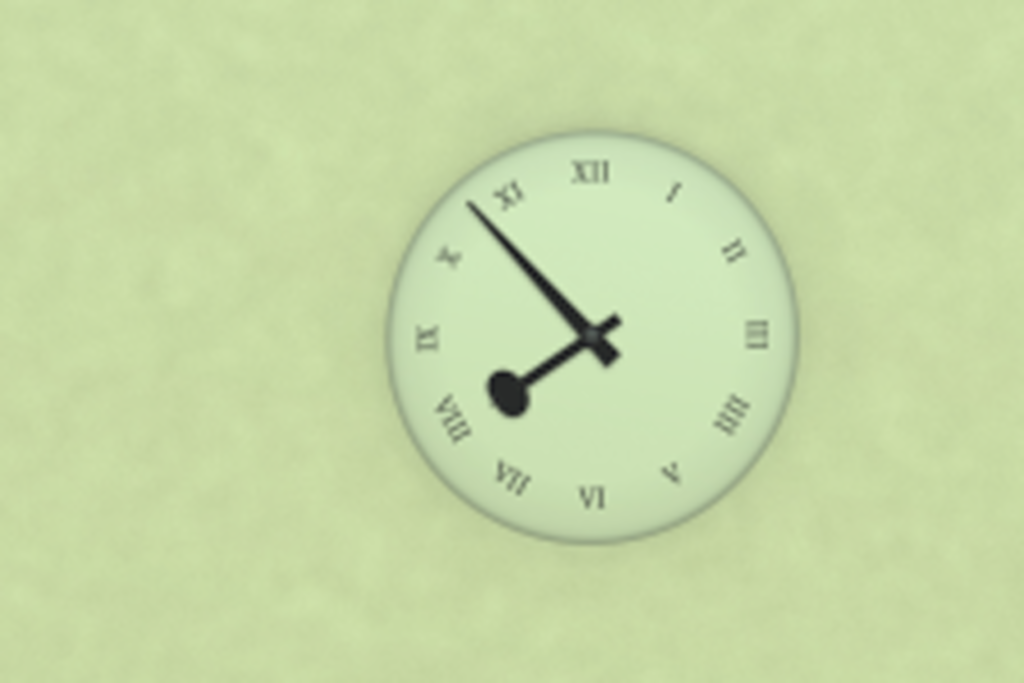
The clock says {"hour": 7, "minute": 53}
